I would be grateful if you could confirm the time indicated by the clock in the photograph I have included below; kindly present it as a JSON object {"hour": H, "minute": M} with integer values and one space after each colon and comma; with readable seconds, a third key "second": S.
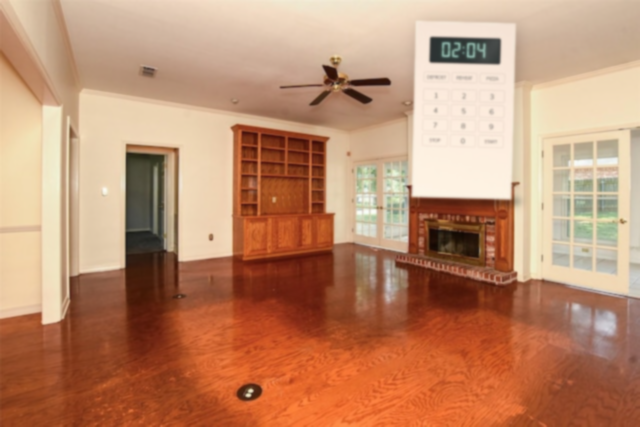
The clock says {"hour": 2, "minute": 4}
